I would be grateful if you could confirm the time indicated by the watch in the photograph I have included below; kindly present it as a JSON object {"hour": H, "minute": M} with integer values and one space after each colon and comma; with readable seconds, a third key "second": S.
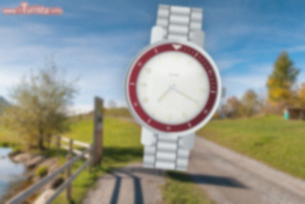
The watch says {"hour": 7, "minute": 19}
